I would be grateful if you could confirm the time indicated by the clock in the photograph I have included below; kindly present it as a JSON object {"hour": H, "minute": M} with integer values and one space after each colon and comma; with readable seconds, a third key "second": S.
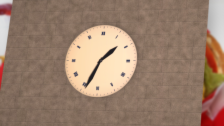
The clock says {"hour": 1, "minute": 34}
